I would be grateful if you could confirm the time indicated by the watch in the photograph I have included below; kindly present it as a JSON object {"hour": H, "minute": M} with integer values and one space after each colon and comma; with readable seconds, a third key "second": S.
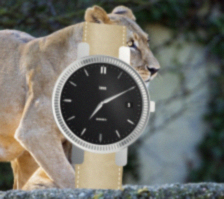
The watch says {"hour": 7, "minute": 10}
